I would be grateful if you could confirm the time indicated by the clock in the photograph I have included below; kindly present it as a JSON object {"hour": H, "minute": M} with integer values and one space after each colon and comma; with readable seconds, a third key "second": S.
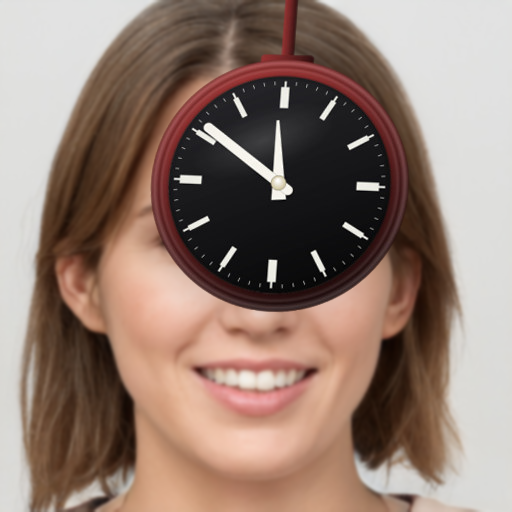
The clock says {"hour": 11, "minute": 51}
